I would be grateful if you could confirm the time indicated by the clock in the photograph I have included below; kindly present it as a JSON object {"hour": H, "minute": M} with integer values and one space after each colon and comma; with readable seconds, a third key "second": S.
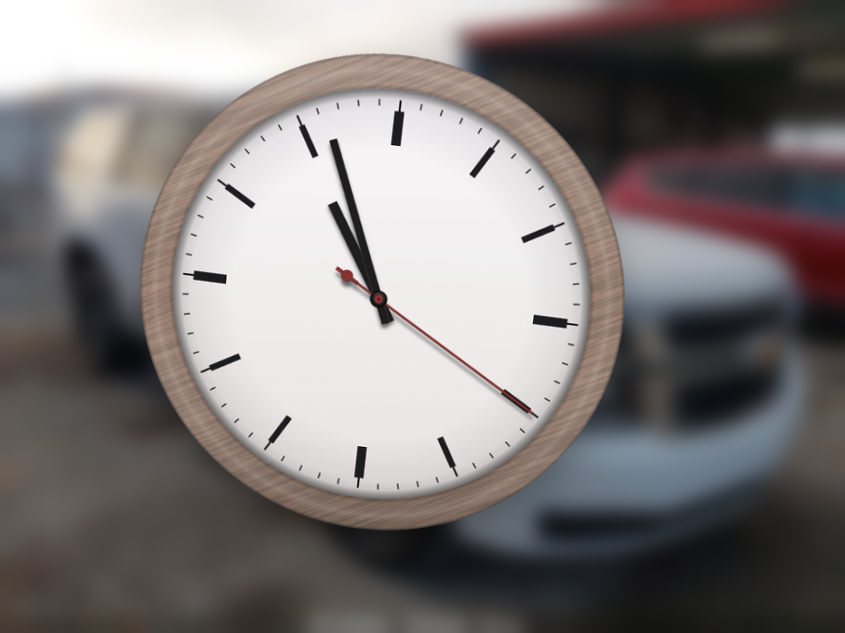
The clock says {"hour": 10, "minute": 56, "second": 20}
